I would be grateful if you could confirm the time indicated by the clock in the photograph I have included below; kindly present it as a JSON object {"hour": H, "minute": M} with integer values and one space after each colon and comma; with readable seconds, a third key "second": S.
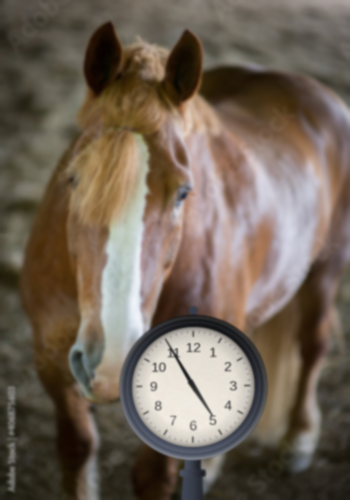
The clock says {"hour": 4, "minute": 55}
